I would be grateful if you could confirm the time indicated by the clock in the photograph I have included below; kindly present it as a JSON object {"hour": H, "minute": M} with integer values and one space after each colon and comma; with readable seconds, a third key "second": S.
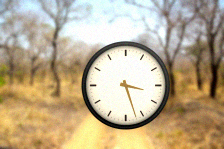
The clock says {"hour": 3, "minute": 27}
